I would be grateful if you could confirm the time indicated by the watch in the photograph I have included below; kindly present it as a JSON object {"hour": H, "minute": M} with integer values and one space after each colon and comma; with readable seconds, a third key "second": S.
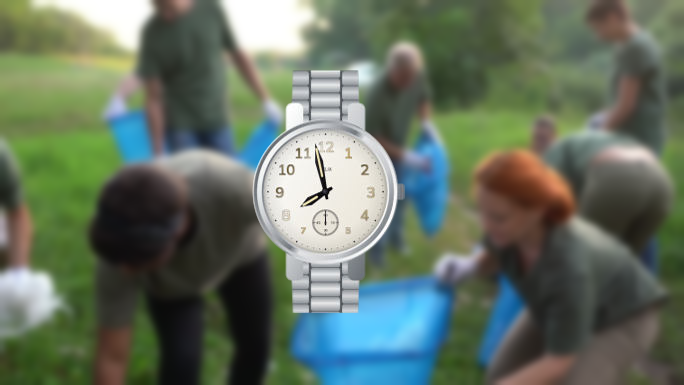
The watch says {"hour": 7, "minute": 58}
